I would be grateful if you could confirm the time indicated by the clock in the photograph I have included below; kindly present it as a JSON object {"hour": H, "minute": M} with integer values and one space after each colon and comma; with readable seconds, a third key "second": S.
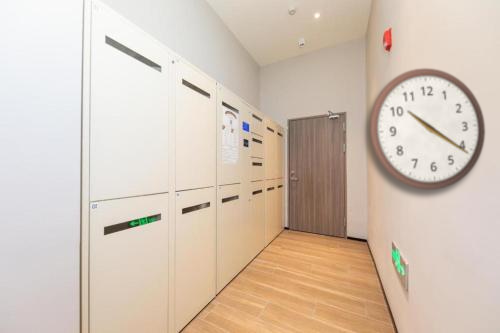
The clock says {"hour": 10, "minute": 21}
